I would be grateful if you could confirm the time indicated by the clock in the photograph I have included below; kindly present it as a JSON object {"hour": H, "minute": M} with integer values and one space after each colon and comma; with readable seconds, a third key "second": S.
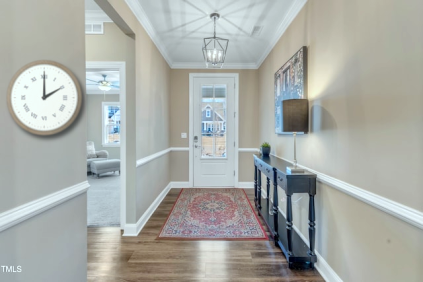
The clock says {"hour": 2, "minute": 0}
